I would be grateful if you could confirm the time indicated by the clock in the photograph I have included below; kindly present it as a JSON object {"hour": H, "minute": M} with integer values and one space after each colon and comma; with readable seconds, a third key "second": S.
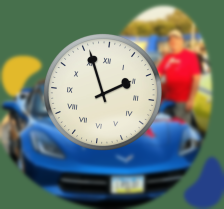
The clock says {"hour": 1, "minute": 56}
